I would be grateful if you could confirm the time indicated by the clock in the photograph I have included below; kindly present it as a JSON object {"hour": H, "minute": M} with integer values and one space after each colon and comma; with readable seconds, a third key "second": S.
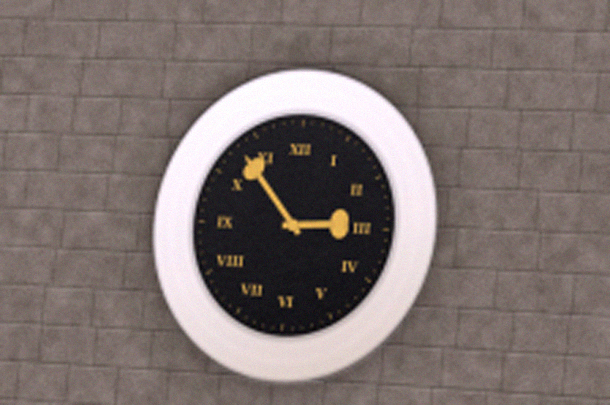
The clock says {"hour": 2, "minute": 53}
